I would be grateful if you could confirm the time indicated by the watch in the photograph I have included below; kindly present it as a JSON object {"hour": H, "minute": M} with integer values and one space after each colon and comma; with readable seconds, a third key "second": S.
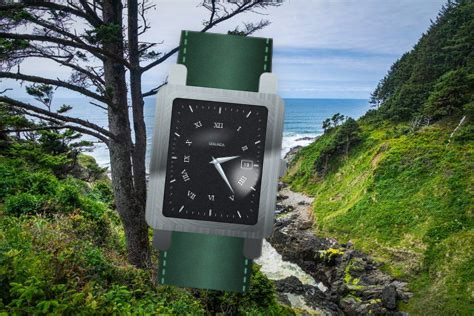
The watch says {"hour": 2, "minute": 24}
